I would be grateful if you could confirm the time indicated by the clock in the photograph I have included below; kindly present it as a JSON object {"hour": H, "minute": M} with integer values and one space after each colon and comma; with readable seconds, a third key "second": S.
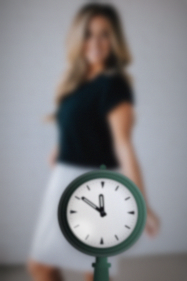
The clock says {"hour": 11, "minute": 51}
